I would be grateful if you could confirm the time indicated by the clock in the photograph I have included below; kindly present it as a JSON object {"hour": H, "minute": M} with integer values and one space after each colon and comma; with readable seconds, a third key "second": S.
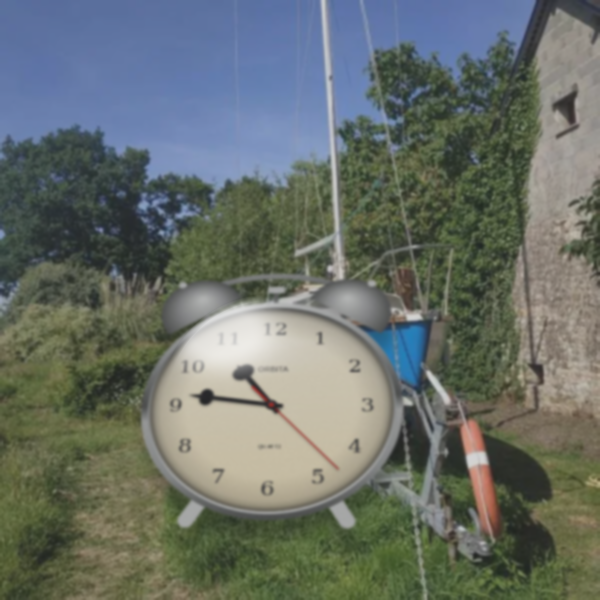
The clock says {"hour": 10, "minute": 46, "second": 23}
